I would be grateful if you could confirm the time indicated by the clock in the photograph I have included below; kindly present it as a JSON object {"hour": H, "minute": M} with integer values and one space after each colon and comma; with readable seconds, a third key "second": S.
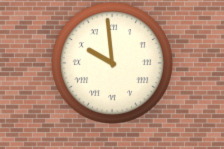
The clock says {"hour": 9, "minute": 59}
